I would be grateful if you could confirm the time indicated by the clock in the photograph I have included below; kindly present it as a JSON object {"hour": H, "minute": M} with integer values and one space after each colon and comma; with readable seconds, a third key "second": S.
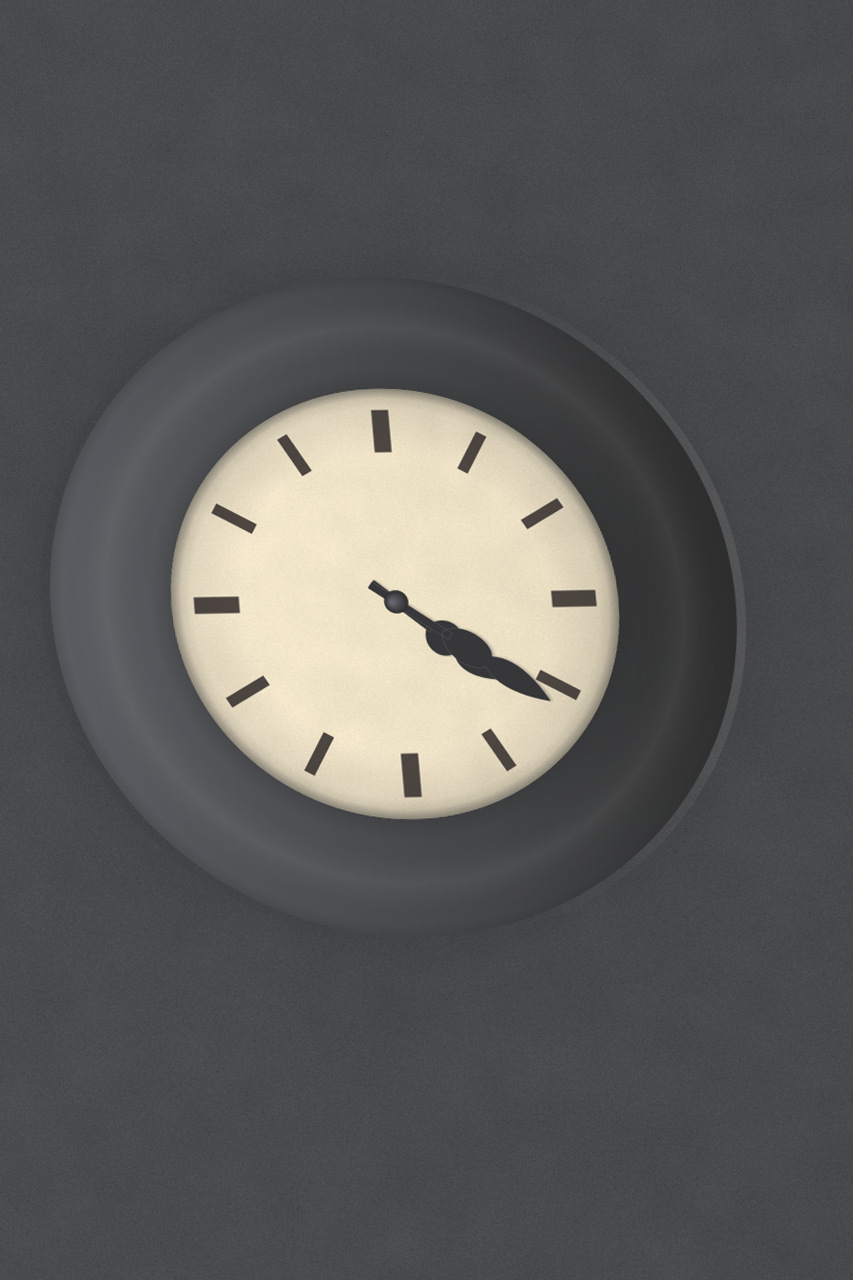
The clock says {"hour": 4, "minute": 21}
